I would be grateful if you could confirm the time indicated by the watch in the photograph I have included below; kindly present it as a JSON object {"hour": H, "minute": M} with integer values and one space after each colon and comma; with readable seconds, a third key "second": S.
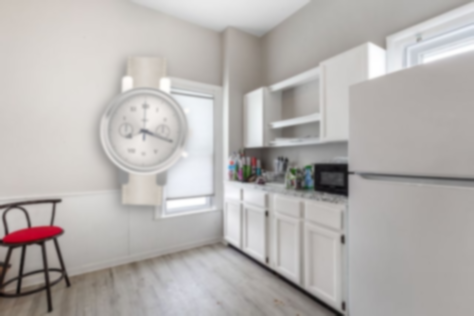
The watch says {"hour": 8, "minute": 18}
